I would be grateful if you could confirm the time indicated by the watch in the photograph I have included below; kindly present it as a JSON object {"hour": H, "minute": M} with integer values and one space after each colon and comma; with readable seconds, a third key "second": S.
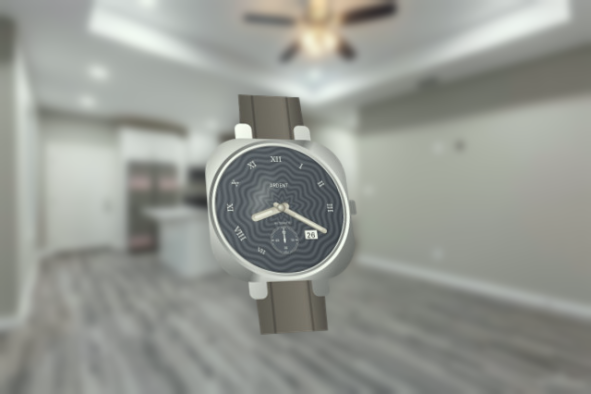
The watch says {"hour": 8, "minute": 20}
